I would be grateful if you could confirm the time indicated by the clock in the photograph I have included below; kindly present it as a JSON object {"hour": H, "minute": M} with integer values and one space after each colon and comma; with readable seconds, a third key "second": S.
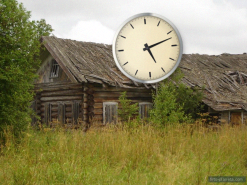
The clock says {"hour": 5, "minute": 12}
